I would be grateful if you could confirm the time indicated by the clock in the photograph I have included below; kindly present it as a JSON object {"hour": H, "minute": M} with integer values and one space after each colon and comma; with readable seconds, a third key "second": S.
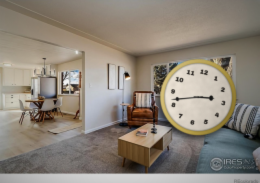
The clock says {"hour": 2, "minute": 42}
